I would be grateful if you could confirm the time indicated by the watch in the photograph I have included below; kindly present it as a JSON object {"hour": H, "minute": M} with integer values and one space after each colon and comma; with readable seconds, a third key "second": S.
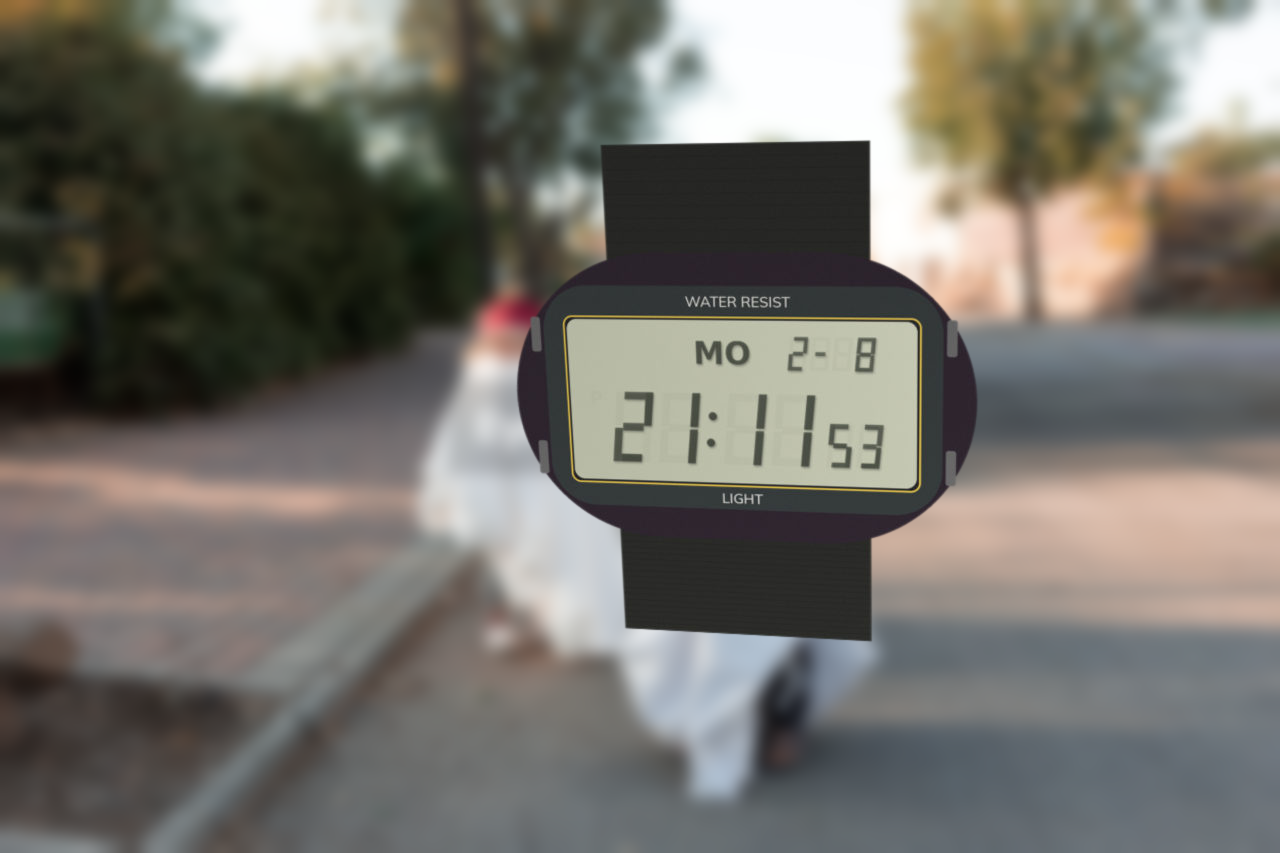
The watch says {"hour": 21, "minute": 11, "second": 53}
